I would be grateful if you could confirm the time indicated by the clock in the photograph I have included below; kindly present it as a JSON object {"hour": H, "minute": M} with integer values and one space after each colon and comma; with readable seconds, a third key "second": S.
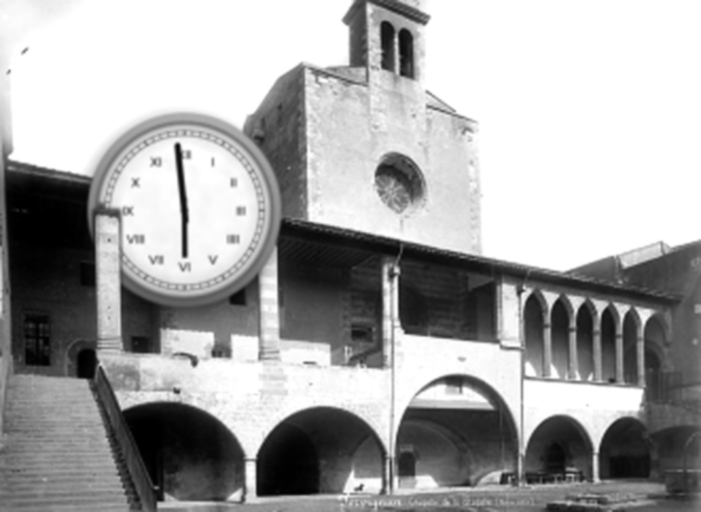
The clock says {"hour": 5, "minute": 59}
